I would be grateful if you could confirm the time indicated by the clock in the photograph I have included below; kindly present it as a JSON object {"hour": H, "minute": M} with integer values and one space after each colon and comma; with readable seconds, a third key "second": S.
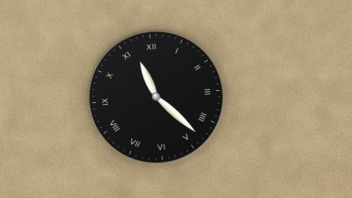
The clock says {"hour": 11, "minute": 23}
